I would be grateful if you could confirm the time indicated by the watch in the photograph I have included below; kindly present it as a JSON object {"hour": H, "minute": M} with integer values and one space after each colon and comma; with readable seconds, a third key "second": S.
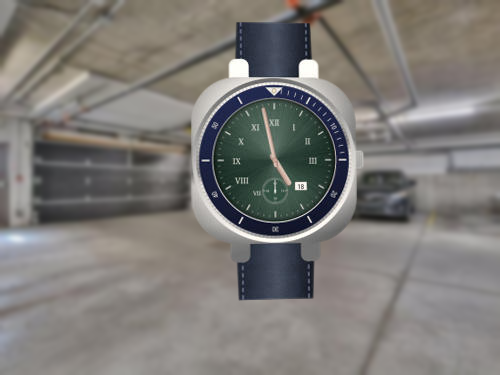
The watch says {"hour": 4, "minute": 58}
